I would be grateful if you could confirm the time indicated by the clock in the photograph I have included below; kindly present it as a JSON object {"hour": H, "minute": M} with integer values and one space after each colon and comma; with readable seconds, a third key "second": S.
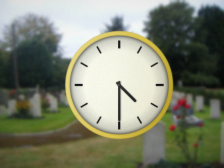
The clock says {"hour": 4, "minute": 30}
